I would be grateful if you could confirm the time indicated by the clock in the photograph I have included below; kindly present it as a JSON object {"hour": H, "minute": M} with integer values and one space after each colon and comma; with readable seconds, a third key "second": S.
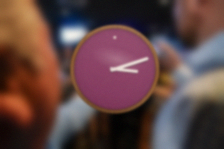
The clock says {"hour": 3, "minute": 12}
